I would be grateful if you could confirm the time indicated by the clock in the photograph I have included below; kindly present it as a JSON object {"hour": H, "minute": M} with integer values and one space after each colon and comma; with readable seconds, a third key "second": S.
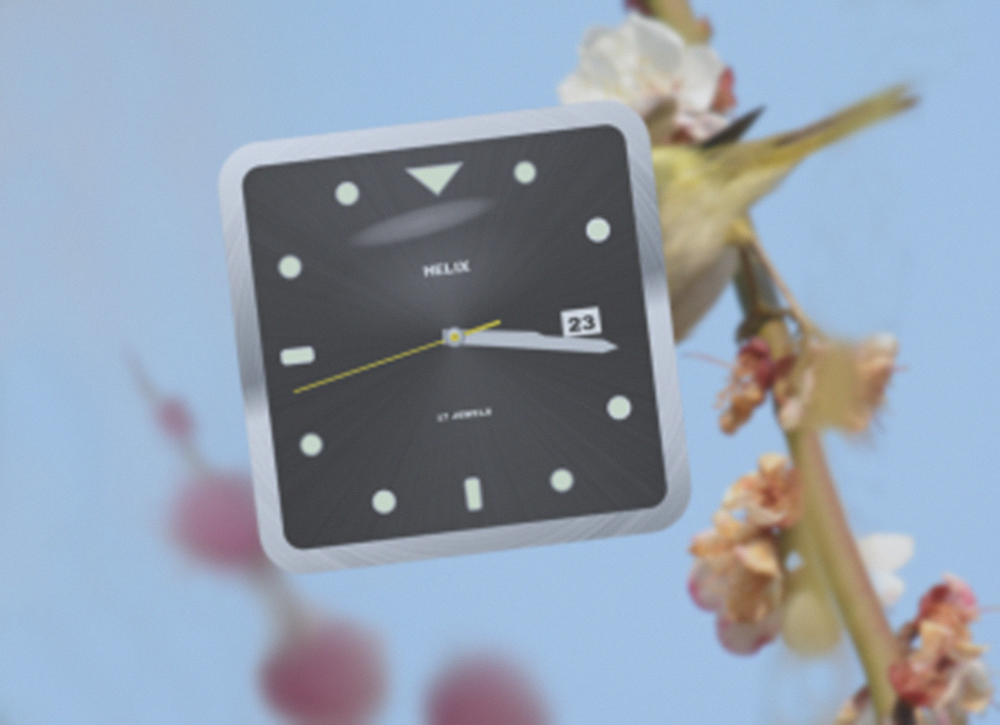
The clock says {"hour": 3, "minute": 16, "second": 43}
